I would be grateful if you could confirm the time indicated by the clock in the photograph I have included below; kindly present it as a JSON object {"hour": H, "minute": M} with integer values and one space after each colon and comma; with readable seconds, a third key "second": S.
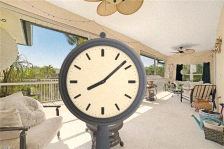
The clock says {"hour": 8, "minute": 8}
